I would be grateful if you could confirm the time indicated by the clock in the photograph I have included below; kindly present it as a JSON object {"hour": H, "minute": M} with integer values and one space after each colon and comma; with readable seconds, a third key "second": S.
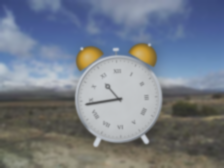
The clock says {"hour": 10, "minute": 44}
